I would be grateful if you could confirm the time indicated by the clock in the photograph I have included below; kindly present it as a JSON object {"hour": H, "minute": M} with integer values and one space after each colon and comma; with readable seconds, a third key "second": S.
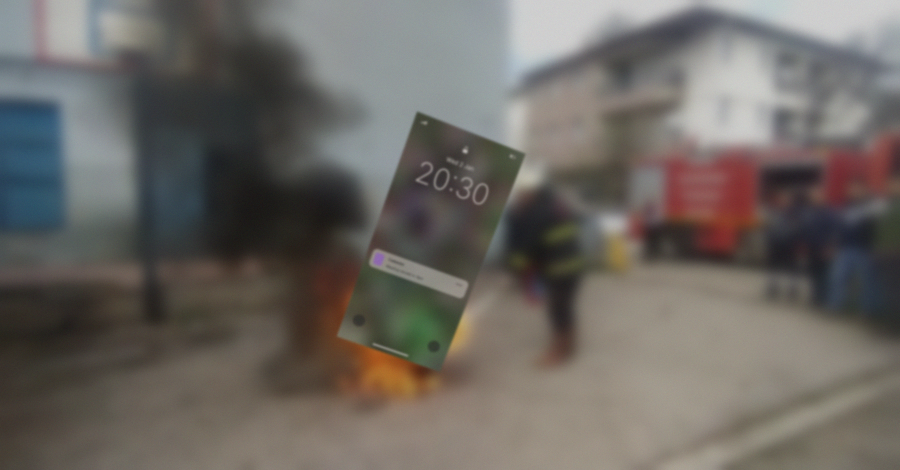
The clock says {"hour": 20, "minute": 30}
